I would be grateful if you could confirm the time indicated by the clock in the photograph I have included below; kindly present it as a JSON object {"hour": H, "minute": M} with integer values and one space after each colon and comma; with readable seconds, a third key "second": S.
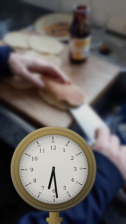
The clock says {"hour": 6, "minute": 29}
